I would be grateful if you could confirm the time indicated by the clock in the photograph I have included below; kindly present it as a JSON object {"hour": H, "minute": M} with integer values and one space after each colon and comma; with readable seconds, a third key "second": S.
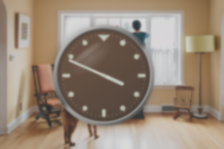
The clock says {"hour": 3, "minute": 49}
